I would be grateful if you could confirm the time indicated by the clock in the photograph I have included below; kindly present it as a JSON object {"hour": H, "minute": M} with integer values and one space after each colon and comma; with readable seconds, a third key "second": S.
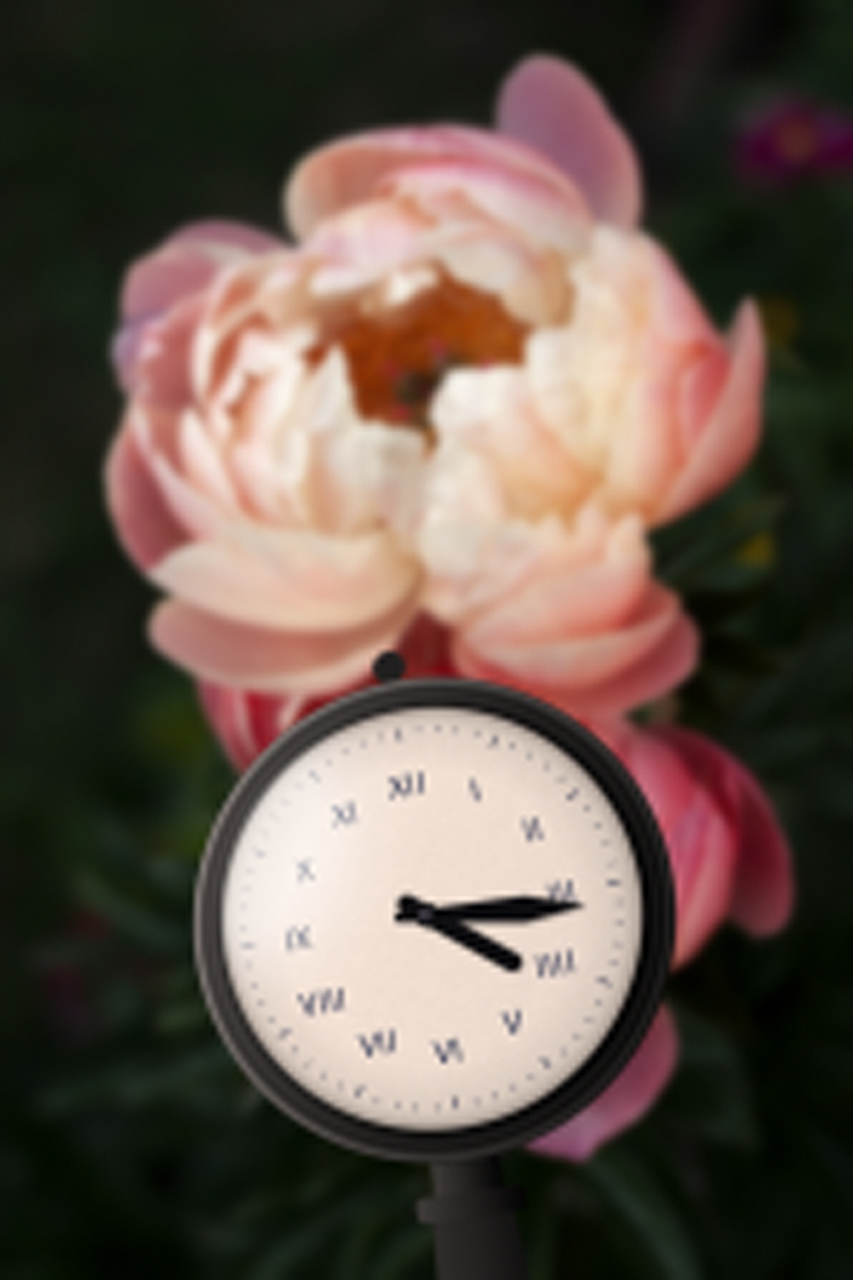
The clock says {"hour": 4, "minute": 16}
